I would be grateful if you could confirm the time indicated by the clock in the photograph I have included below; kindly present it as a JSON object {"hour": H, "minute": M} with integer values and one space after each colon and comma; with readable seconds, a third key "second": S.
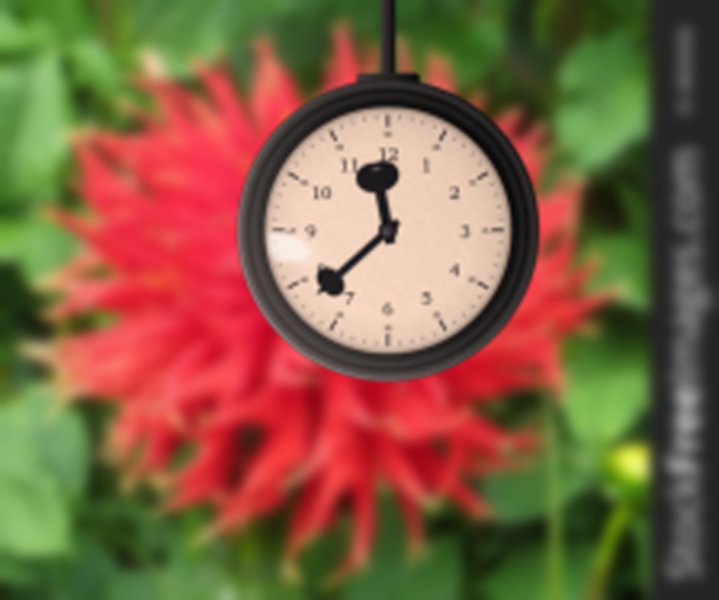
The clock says {"hour": 11, "minute": 38}
